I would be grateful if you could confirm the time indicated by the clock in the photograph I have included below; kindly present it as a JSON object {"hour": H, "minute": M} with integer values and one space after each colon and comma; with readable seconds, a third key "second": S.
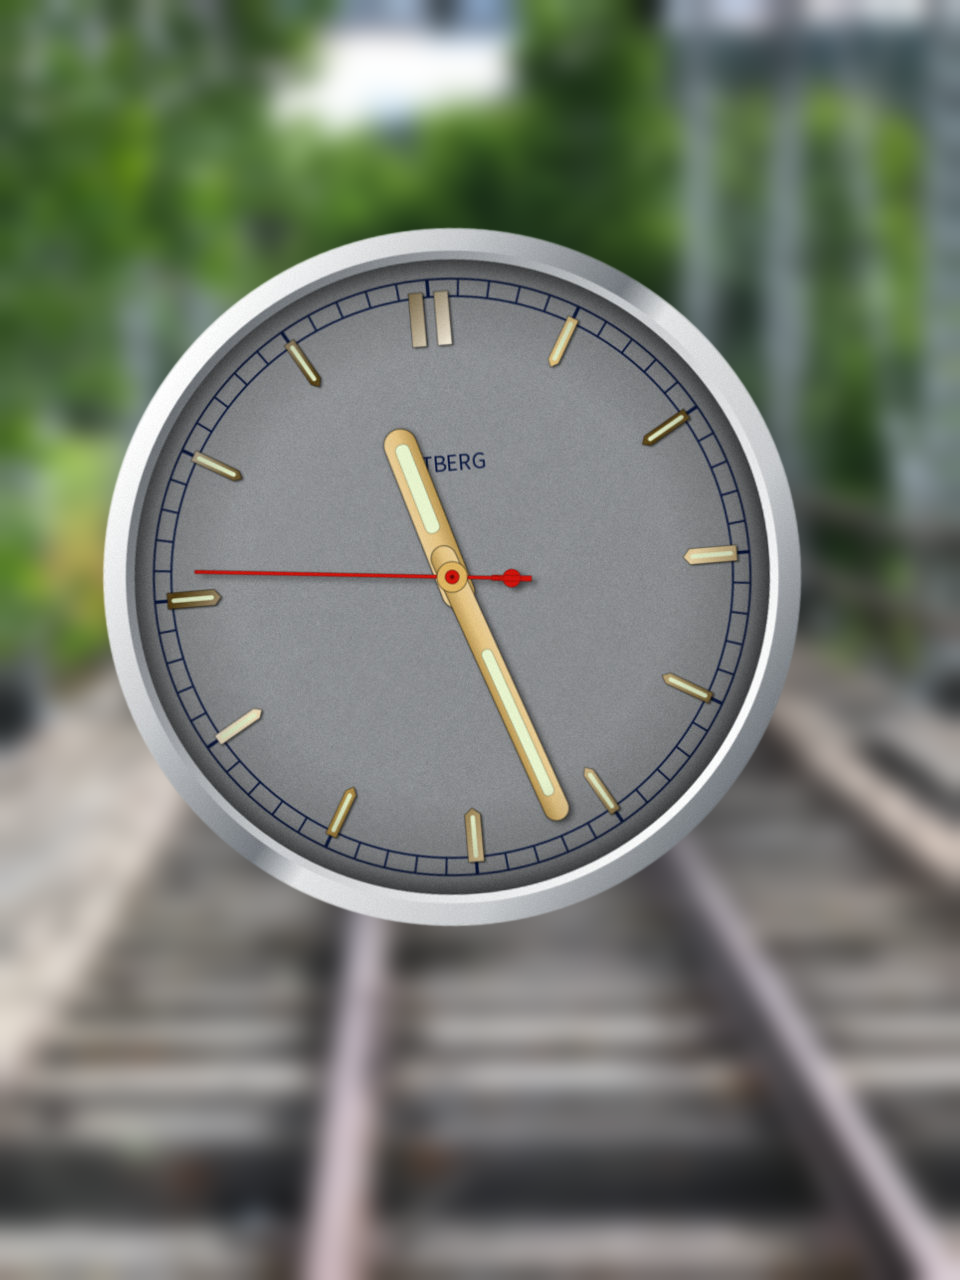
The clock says {"hour": 11, "minute": 26, "second": 46}
